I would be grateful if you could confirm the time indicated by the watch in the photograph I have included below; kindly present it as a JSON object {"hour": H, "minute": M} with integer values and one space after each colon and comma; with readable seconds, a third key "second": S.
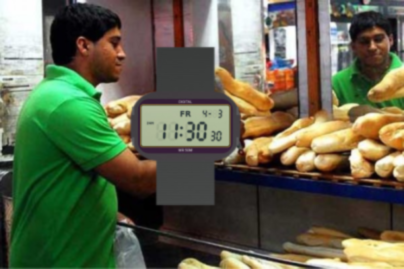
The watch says {"hour": 11, "minute": 30, "second": 30}
